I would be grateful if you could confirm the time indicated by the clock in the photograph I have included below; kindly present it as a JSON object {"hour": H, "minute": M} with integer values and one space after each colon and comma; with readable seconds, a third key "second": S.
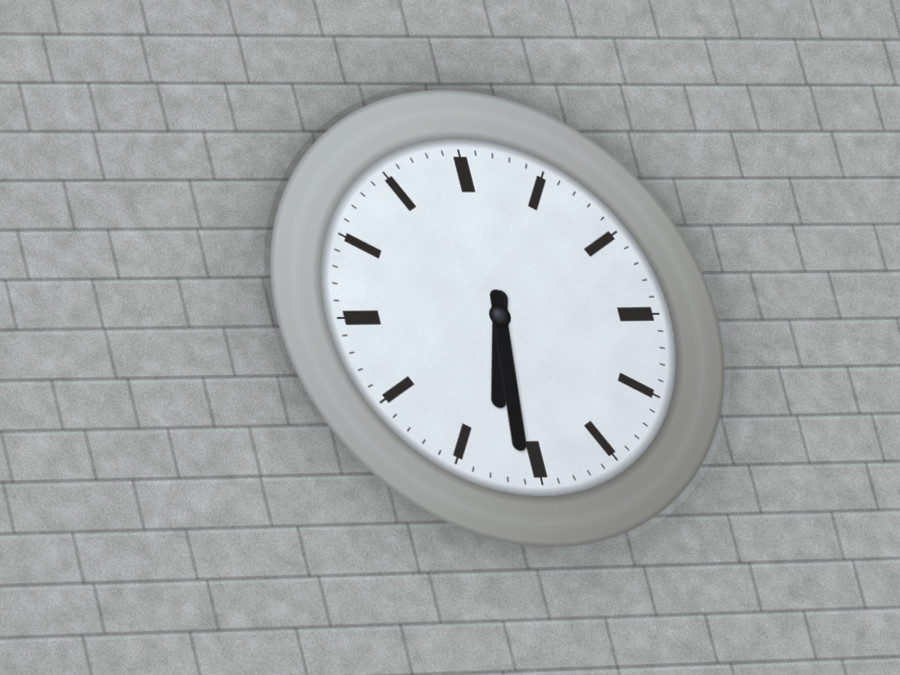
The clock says {"hour": 6, "minute": 31}
